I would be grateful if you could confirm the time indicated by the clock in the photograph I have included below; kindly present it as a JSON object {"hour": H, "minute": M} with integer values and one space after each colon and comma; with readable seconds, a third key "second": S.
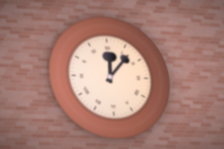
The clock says {"hour": 12, "minute": 7}
